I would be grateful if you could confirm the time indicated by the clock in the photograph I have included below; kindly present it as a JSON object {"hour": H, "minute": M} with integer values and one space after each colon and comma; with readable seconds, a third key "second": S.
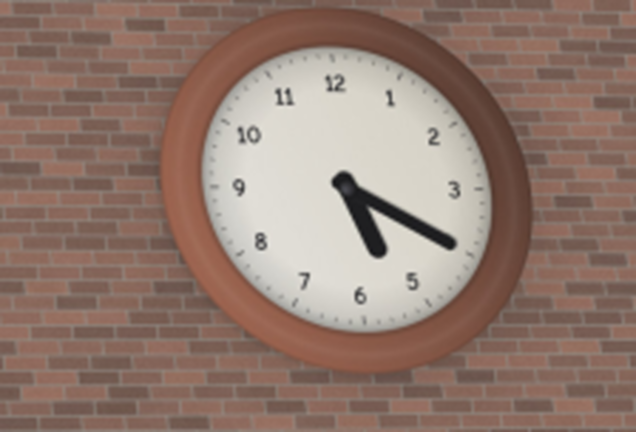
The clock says {"hour": 5, "minute": 20}
